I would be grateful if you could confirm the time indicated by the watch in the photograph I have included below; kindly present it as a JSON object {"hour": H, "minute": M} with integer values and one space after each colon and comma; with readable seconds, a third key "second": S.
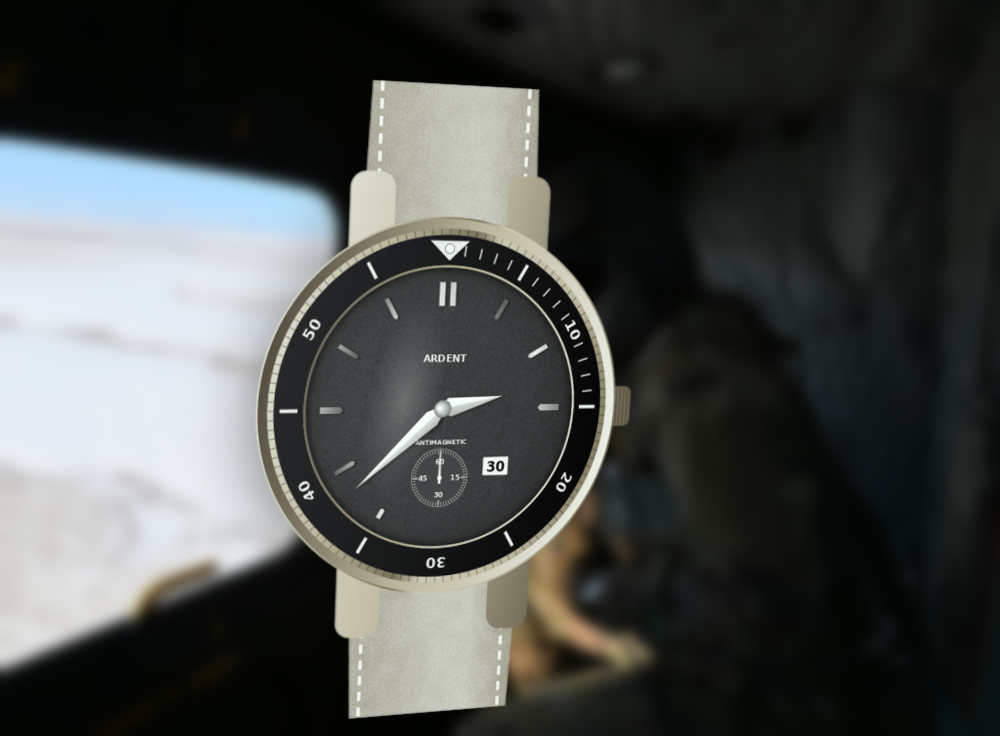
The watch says {"hour": 2, "minute": 38}
